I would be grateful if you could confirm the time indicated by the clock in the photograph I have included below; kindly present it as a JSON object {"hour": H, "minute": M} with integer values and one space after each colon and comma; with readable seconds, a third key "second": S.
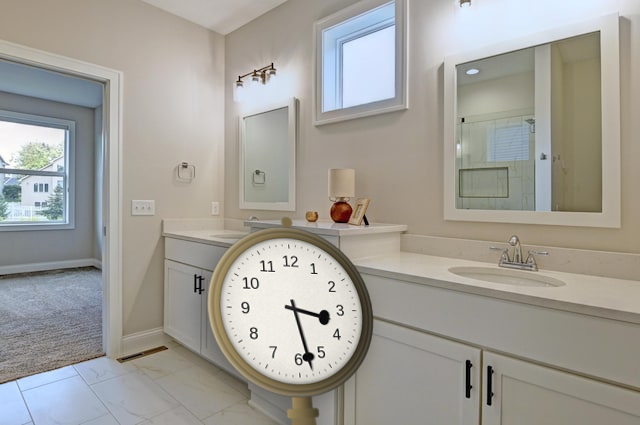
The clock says {"hour": 3, "minute": 28}
